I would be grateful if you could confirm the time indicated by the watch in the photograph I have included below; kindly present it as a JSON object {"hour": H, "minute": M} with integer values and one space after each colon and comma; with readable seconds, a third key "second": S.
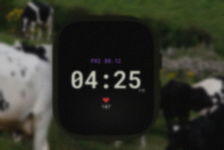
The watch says {"hour": 4, "minute": 25}
